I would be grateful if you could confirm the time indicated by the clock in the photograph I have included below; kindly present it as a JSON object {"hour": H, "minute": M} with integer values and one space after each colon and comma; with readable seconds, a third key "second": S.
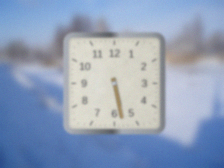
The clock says {"hour": 5, "minute": 28}
